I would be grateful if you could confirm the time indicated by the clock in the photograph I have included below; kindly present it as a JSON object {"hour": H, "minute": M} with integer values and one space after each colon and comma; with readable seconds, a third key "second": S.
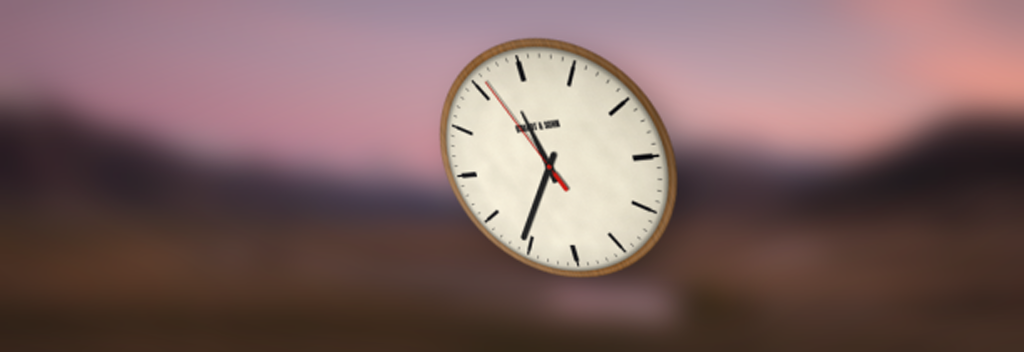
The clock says {"hour": 11, "minute": 35, "second": 56}
